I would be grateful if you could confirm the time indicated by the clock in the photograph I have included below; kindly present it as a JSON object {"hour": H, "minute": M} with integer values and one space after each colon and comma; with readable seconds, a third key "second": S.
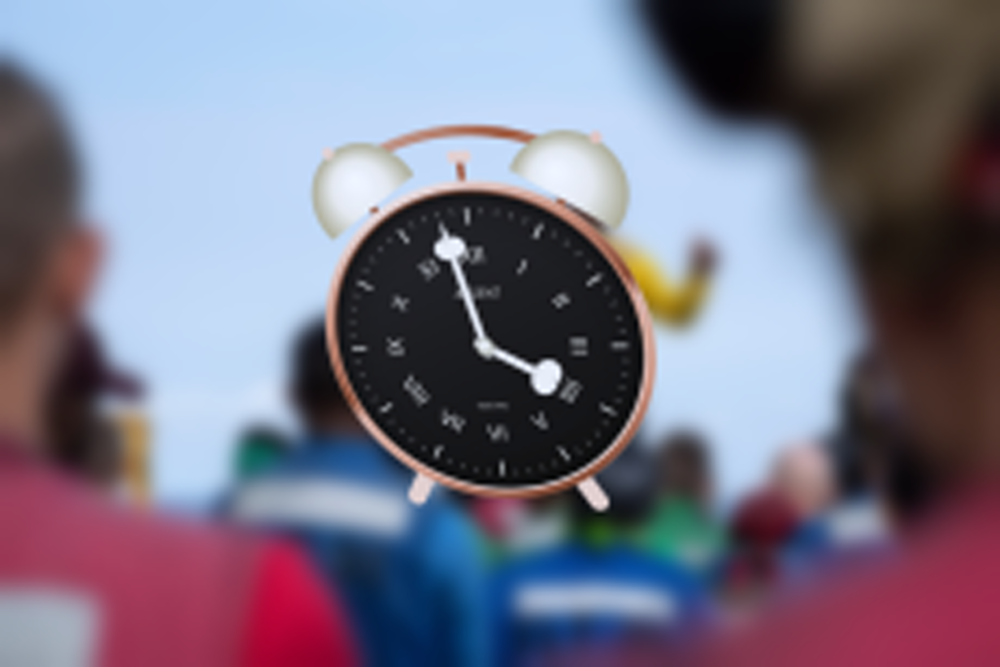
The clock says {"hour": 3, "minute": 58}
